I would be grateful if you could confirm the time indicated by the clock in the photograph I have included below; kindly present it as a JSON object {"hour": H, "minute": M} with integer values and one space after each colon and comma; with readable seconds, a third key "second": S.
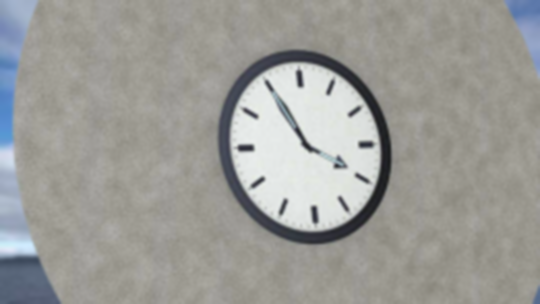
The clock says {"hour": 3, "minute": 55}
